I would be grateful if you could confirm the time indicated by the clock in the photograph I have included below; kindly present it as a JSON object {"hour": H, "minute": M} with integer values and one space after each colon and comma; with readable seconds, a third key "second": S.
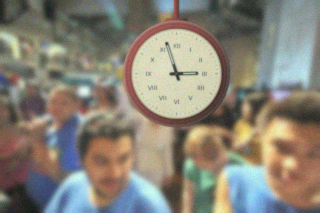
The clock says {"hour": 2, "minute": 57}
